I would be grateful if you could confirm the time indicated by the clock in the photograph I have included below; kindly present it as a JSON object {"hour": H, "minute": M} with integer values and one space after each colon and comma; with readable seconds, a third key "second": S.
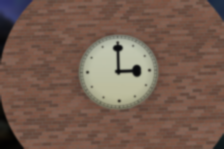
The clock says {"hour": 3, "minute": 0}
